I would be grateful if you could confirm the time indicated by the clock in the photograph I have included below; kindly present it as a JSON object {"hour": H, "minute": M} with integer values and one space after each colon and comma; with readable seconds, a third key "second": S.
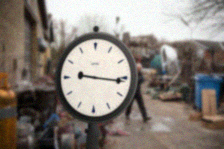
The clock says {"hour": 9, "minute": 16}
